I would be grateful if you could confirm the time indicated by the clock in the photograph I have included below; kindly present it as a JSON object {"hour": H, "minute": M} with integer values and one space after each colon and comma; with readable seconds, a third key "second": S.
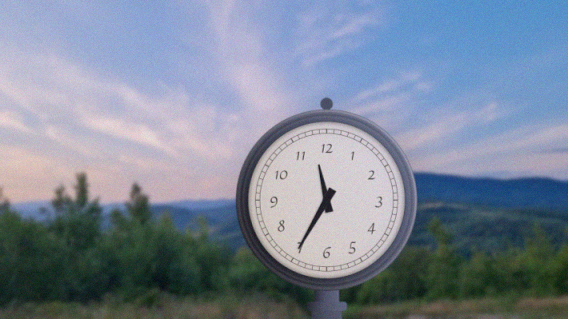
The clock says {"hour": 11, "minute": 35}
